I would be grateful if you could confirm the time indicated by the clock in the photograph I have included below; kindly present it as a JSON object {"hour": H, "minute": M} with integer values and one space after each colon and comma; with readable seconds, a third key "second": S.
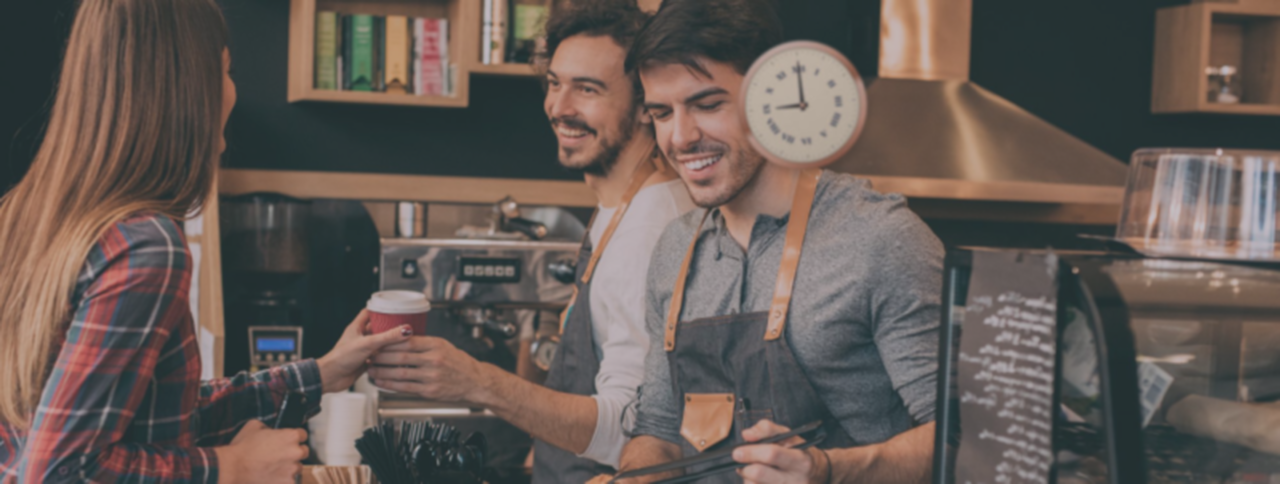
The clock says {"hour": 9, "minute": 0}
